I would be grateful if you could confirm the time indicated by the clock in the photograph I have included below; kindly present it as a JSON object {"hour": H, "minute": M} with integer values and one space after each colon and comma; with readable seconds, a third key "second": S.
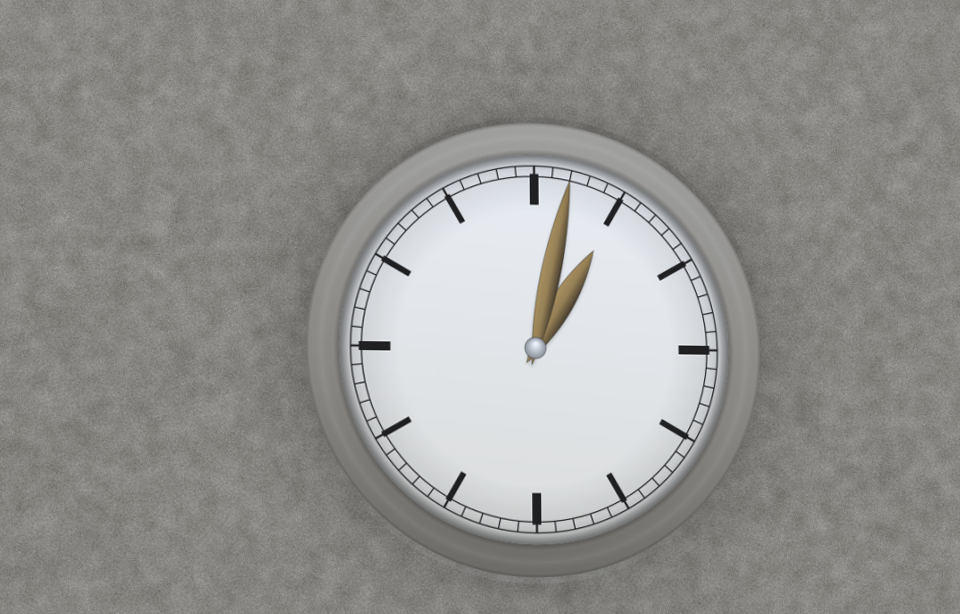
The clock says {"hour": 1, "minute": 2}
